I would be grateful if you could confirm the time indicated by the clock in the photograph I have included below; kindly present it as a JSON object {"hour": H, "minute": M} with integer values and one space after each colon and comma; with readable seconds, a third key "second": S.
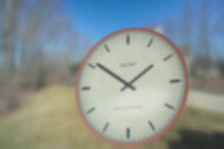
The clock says {"hour": 1, "minute": 51}
